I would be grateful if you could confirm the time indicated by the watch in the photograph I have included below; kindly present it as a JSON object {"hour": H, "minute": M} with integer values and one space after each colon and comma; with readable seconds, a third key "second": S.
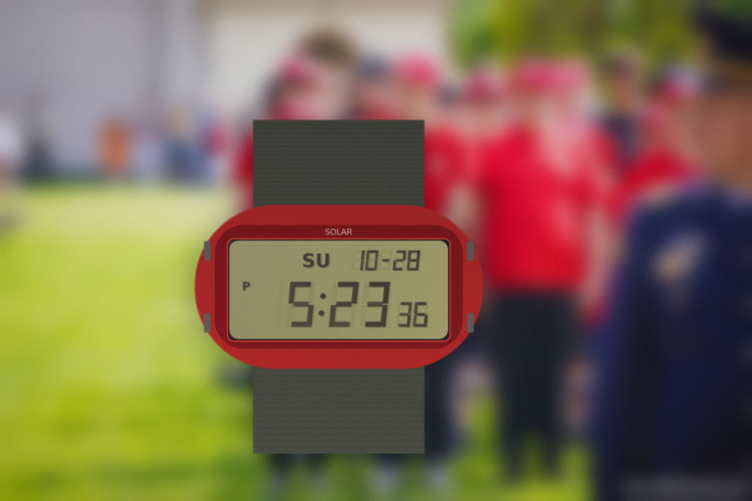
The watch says {"hour": 5, "minute": 23, "second": 36}
